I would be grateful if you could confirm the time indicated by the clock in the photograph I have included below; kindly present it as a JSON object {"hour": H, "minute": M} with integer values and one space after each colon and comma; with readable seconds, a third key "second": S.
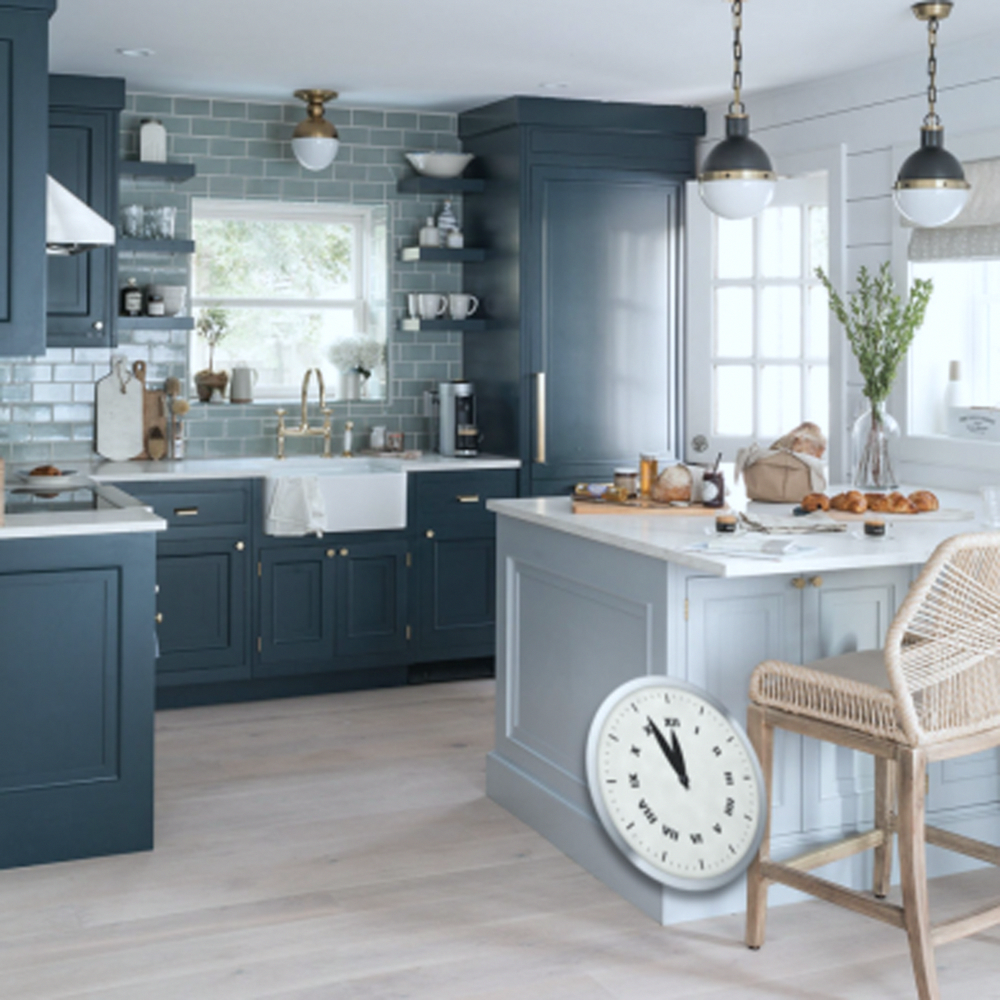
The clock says {"hour": 11, "minute": 56}
